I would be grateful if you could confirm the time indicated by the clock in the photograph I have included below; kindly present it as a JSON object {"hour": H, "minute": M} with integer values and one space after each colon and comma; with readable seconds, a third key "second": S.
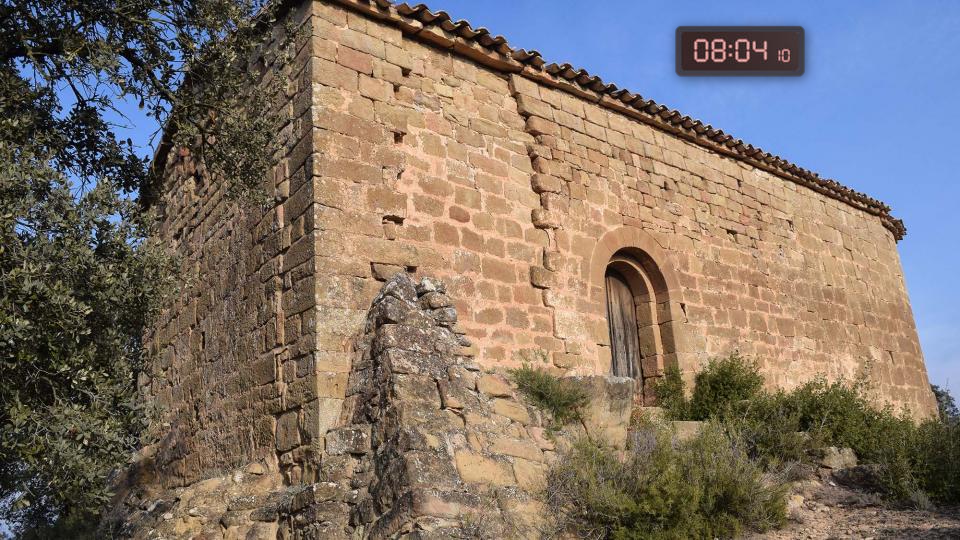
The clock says {"hour": 8, "minute": 4, "second": 10}
